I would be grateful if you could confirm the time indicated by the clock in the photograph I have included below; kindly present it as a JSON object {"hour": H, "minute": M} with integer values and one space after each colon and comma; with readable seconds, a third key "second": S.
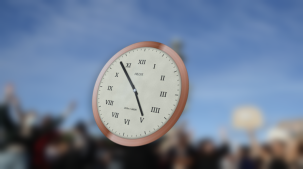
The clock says {"hour": 4, "minute": 53}
